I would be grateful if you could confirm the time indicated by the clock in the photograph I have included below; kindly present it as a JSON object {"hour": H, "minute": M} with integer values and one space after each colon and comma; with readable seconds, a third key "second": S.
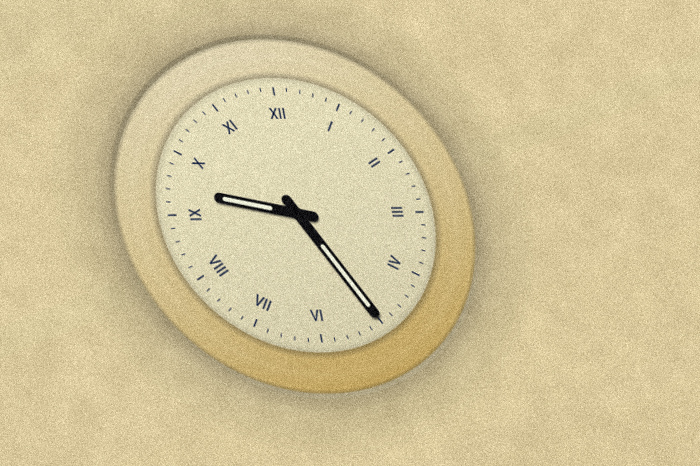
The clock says {"hour": 9, "minute": 25}
